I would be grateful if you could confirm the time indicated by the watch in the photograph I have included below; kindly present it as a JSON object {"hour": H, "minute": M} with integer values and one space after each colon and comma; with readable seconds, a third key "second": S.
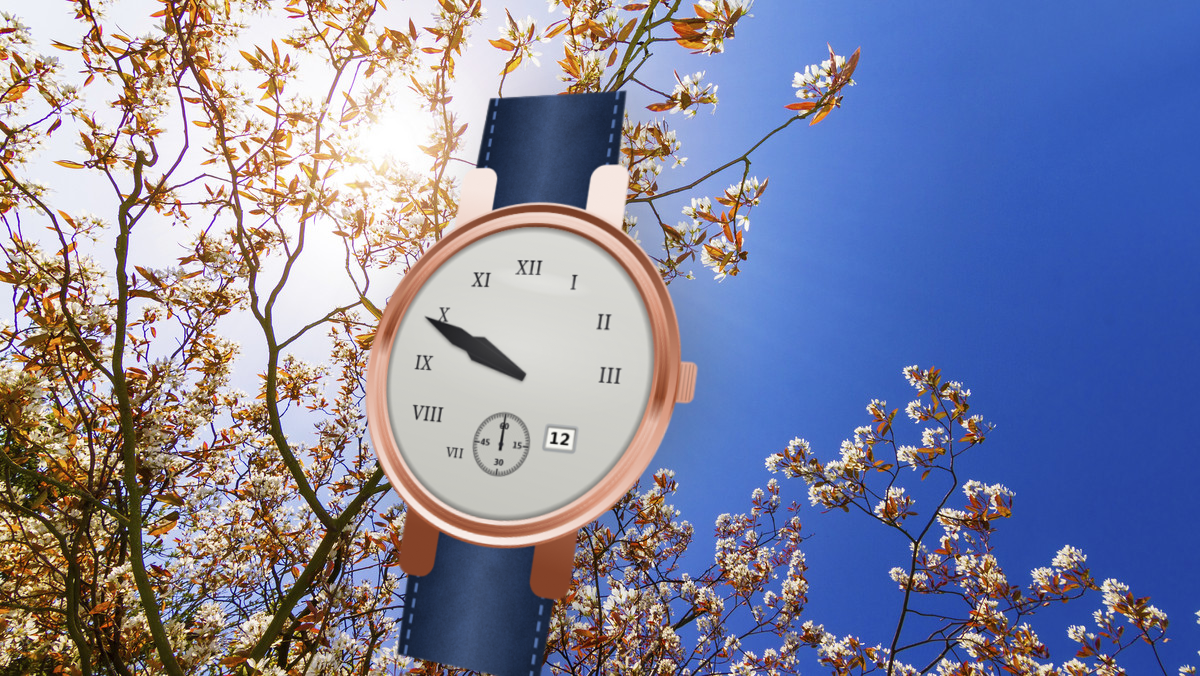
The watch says {"hour": 9, "minute": 49}
